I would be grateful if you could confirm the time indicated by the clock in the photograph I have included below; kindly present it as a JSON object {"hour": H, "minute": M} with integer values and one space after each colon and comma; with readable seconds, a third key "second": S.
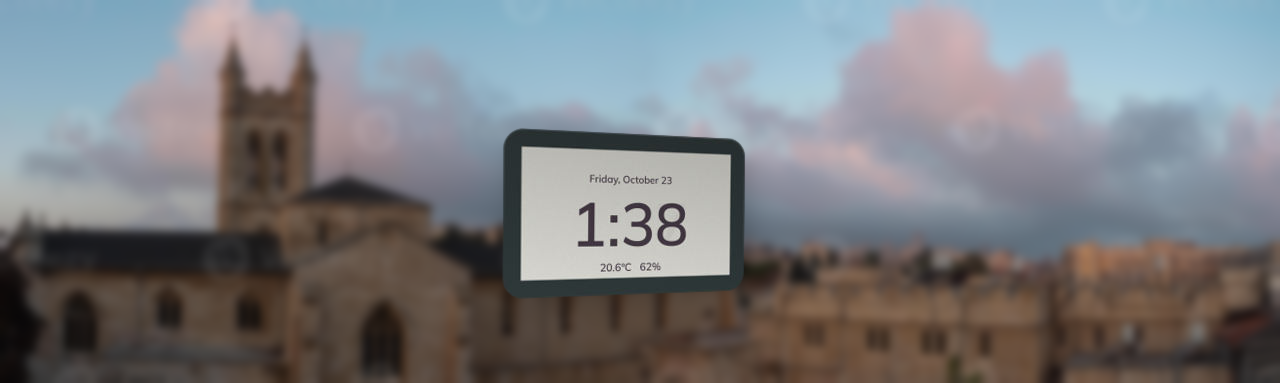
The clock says {"hour": 1, "minute": 38}
